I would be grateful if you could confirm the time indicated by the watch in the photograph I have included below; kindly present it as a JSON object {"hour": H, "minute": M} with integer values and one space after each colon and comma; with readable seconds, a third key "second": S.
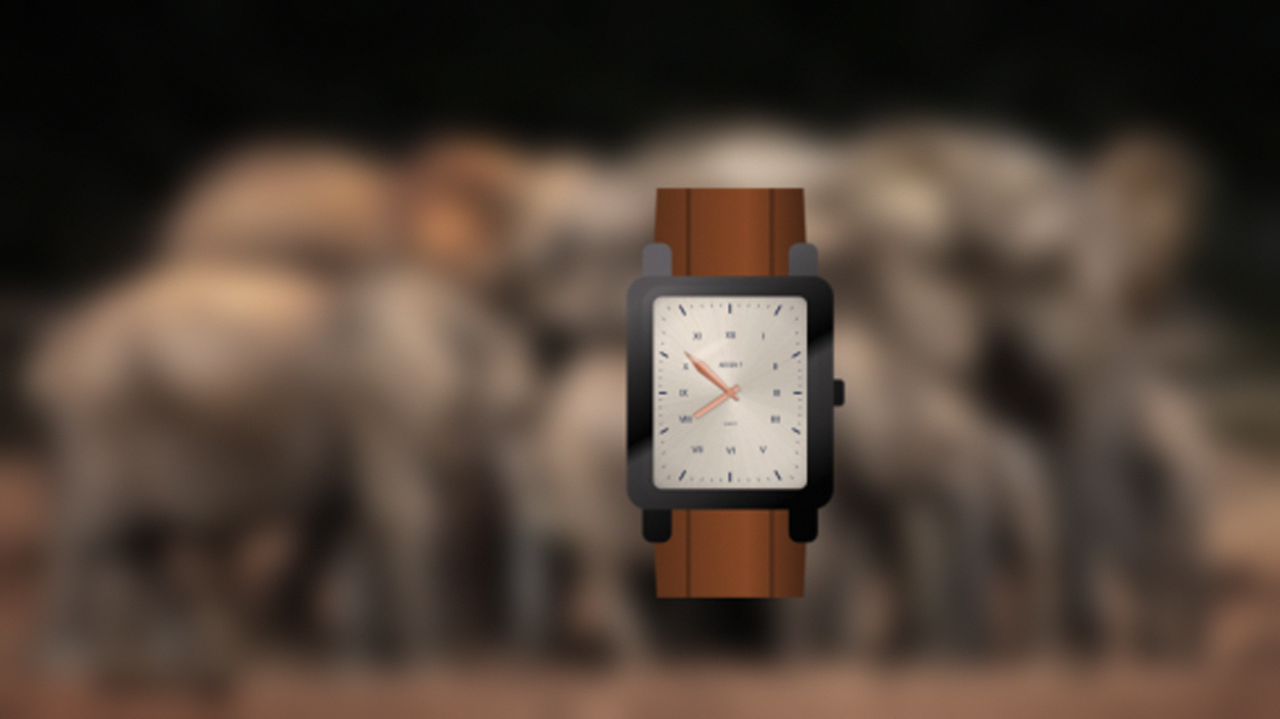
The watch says {"hour": 7, "minute": 52}
